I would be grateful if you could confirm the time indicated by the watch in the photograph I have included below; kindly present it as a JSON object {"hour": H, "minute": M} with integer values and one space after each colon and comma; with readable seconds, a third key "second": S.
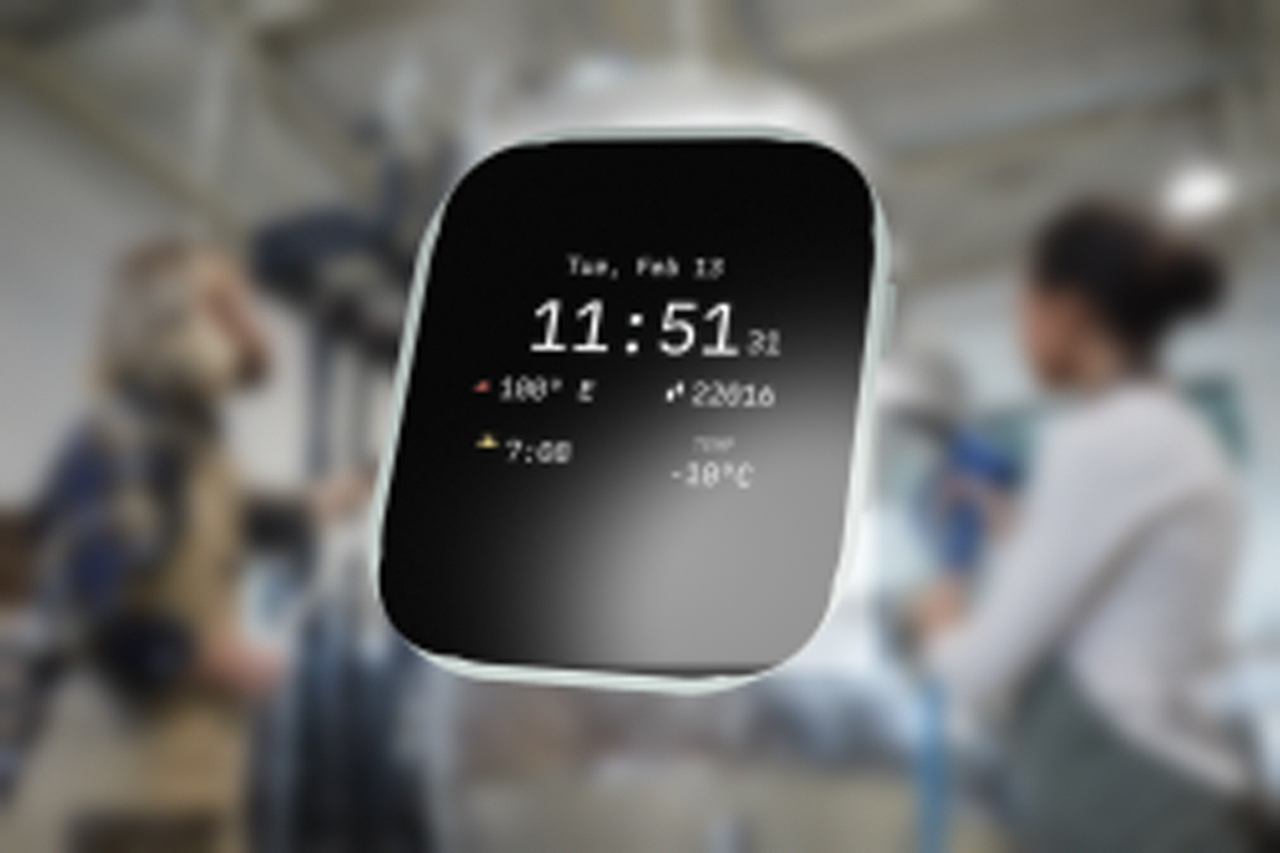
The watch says {"hour": 11, "minute": 51}
